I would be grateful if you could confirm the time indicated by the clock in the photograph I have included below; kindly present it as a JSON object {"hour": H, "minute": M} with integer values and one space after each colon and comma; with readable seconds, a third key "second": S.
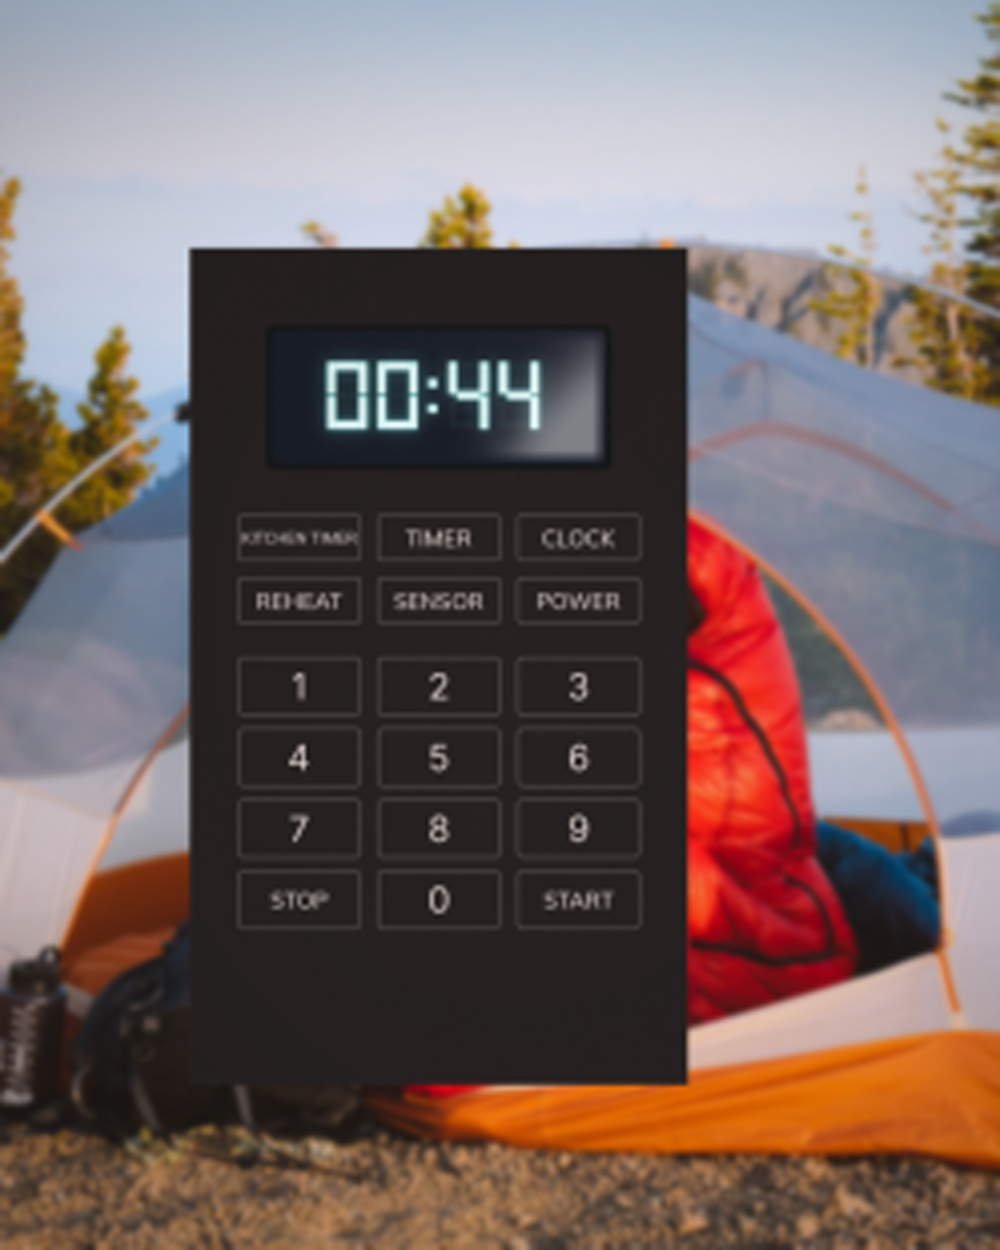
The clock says {"hour": 0, "minute": 44}
